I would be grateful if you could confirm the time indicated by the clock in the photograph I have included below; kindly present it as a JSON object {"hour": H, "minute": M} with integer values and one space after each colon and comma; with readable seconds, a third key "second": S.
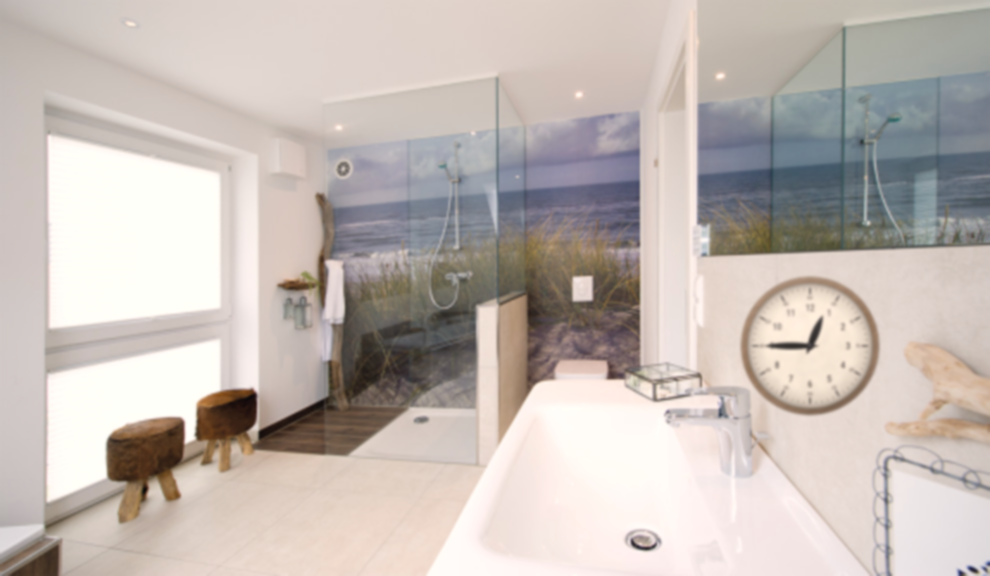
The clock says {"hour": 12, "minute": 45}
